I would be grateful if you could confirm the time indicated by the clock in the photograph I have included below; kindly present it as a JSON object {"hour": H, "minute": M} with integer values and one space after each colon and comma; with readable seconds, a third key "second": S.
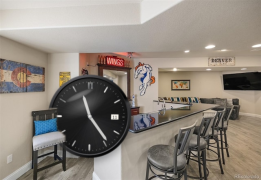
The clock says {"hour": 11, "minute": 24}
